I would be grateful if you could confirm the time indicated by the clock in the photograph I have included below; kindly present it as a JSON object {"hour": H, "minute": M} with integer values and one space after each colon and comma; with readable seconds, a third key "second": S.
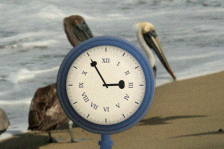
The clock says {"hour": 2, "minute": 55}
